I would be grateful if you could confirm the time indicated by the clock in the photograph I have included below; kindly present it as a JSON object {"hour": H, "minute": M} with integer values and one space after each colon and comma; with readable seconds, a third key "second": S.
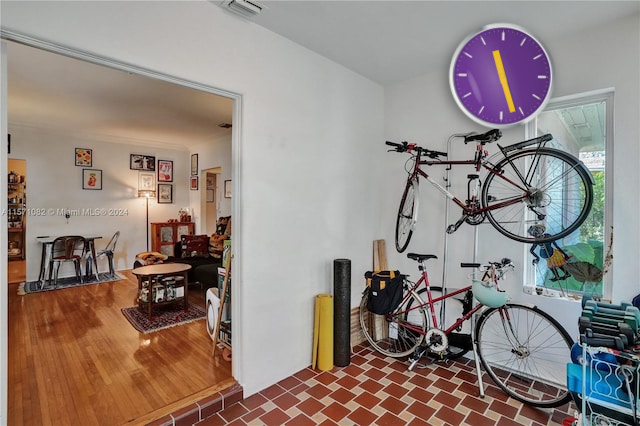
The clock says {"hour": 11, "minute": 27}
